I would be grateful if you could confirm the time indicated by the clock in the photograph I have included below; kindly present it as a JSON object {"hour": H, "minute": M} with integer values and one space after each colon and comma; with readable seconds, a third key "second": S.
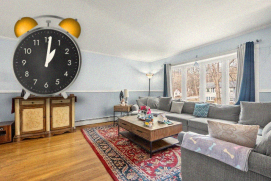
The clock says {"hour": 1, "minute": 1}
